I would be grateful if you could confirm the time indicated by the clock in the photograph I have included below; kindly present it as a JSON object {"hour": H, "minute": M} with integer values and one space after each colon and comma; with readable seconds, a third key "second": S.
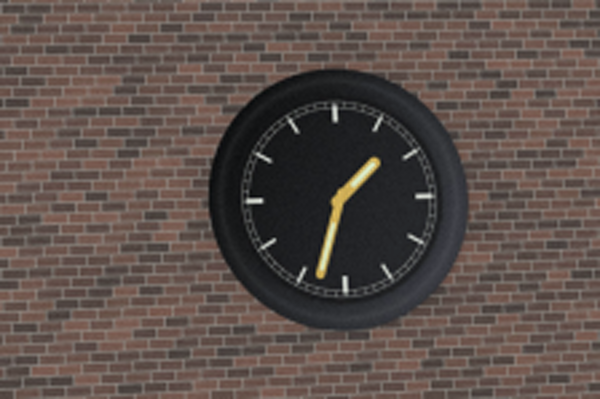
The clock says {"hour": 1, "minute": 33}
